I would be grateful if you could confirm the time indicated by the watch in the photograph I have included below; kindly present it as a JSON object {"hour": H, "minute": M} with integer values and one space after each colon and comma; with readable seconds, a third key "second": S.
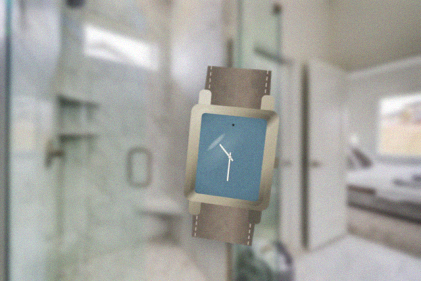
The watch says {"hour": 10, "minute": 30}
